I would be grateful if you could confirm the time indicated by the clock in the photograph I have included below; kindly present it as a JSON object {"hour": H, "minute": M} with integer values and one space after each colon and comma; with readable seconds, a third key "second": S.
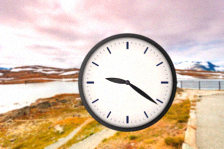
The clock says {"hour": 9, "minute": 21}
